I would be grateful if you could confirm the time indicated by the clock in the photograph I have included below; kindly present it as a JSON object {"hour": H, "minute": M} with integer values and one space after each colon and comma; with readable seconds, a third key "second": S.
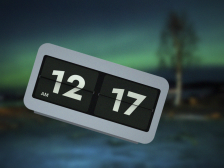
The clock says {"hour": 12, "minute": 17}
